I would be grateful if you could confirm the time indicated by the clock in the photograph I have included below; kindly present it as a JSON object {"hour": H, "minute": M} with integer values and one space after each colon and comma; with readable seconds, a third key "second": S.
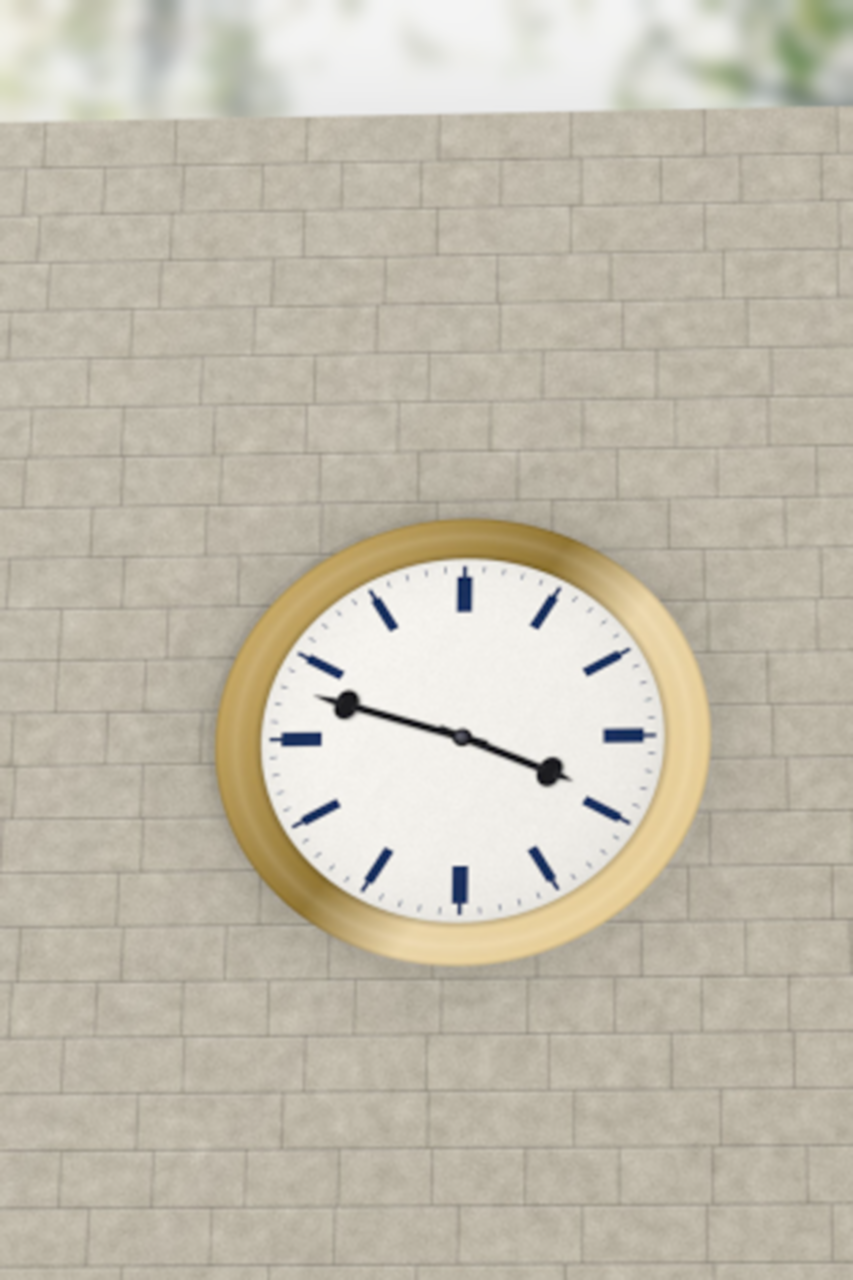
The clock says {"hour": 3, "minute": 48}
